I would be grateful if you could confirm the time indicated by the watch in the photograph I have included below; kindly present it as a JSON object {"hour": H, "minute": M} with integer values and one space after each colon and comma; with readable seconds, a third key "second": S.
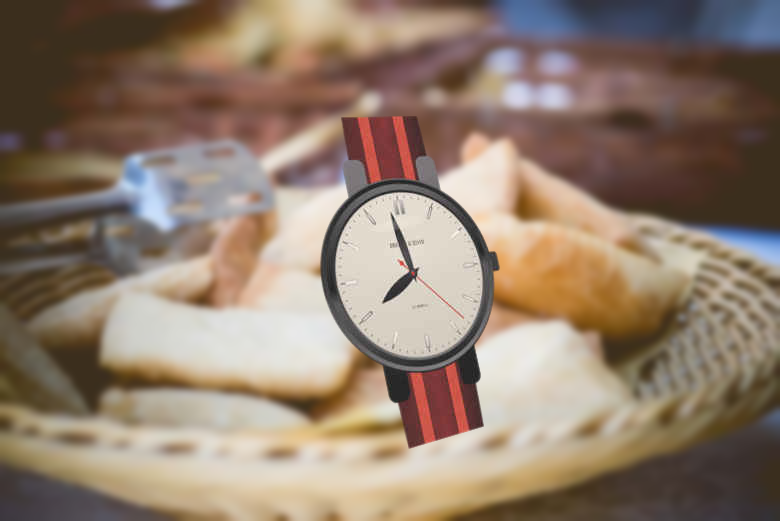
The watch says {"hour": 7, "minute": 58, "second": 23}
